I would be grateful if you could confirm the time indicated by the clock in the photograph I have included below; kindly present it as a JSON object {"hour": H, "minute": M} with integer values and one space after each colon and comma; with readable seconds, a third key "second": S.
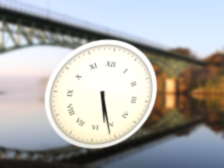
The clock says {"hour": 5, "minute": 26}
